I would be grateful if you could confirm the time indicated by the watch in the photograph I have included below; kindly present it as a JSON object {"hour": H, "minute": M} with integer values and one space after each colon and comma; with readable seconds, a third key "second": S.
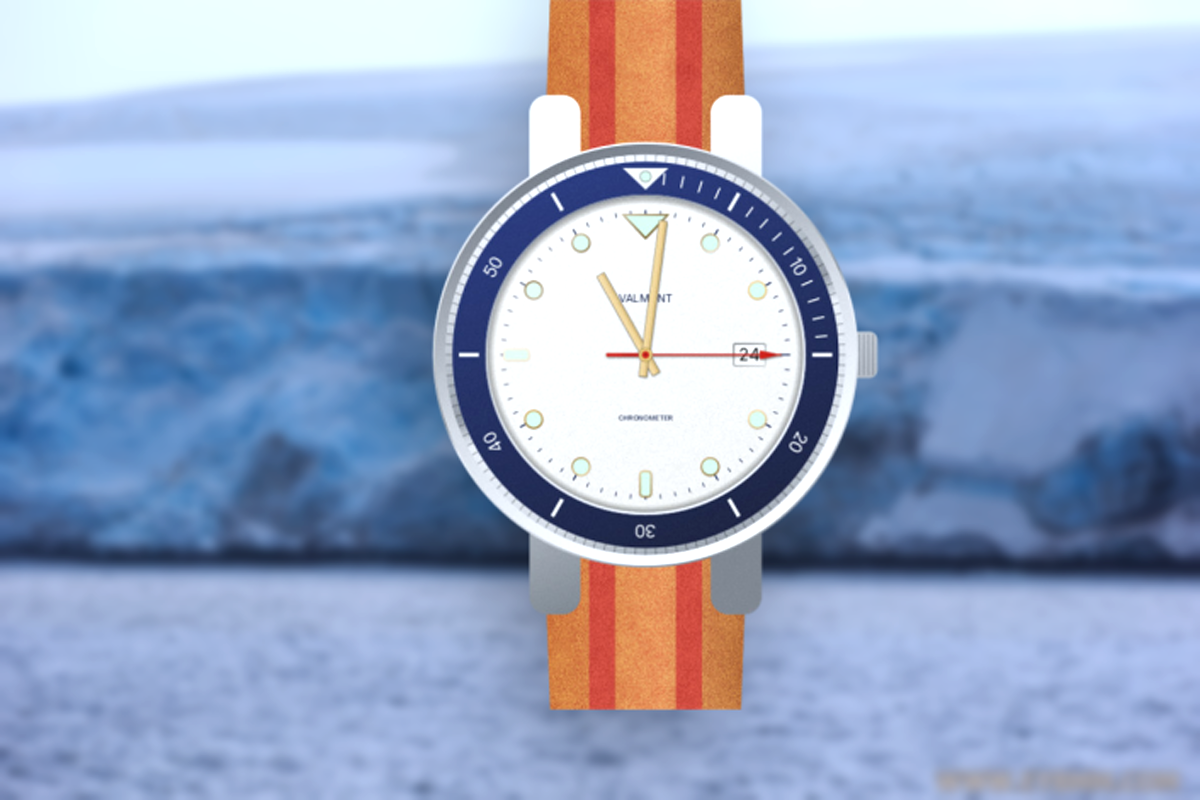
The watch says {"hour": 11, "minute": 1, "second": 15}
